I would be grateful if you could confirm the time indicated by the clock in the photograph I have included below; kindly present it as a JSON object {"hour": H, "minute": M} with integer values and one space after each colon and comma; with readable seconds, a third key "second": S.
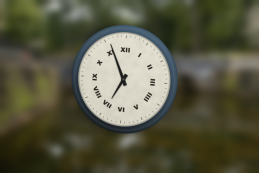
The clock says {"hour": 6, "minute": 56}
